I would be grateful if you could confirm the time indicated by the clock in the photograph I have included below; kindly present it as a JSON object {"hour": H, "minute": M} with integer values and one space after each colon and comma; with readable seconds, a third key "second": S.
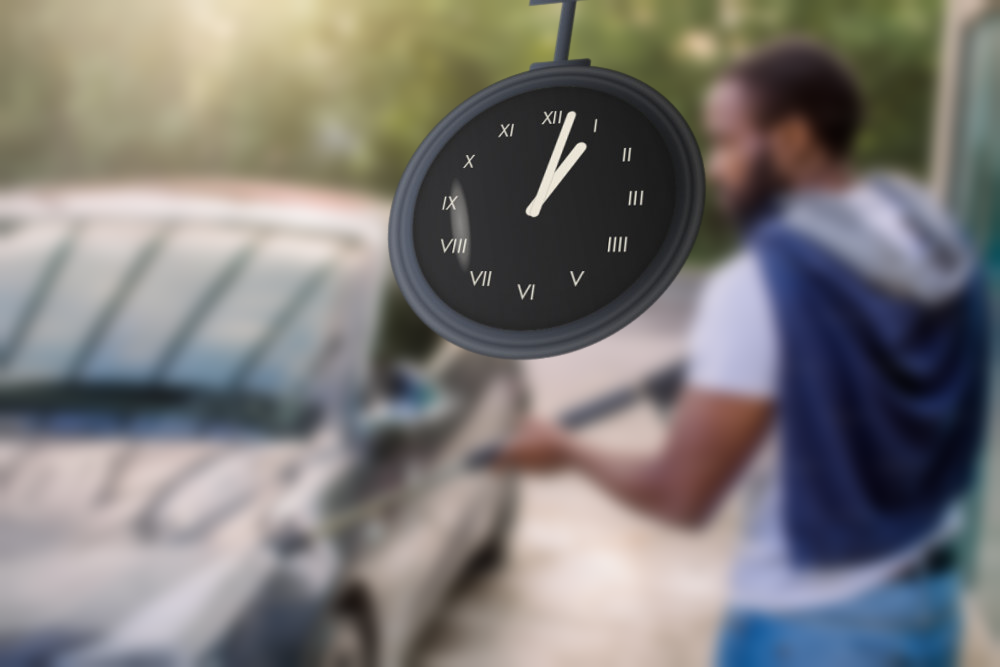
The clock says {"hour": 1, "minute": 2}
